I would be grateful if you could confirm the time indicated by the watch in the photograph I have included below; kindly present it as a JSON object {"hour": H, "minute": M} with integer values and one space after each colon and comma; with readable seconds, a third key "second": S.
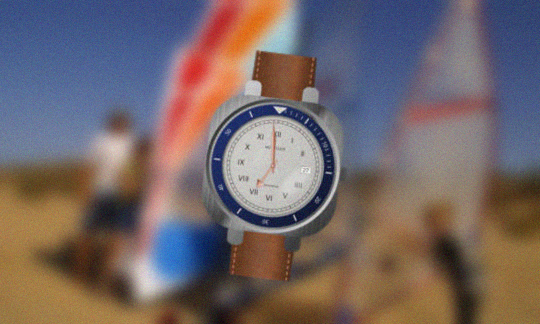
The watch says {"hour": 6, "minute": 59}
